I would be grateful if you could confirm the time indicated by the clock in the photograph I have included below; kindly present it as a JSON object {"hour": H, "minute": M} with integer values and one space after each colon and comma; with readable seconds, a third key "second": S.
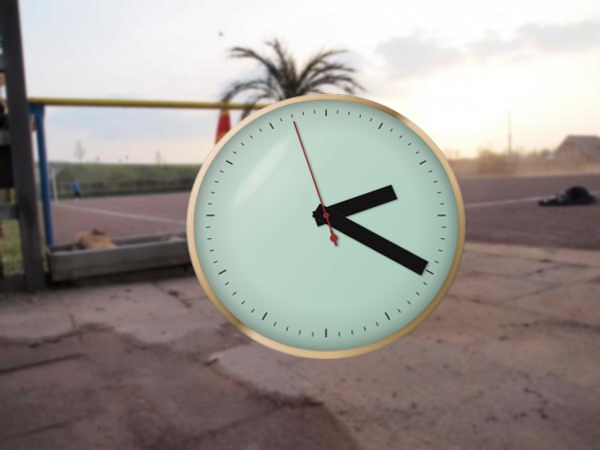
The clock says {"hour": 2, "minute": 19, "second": 57}
